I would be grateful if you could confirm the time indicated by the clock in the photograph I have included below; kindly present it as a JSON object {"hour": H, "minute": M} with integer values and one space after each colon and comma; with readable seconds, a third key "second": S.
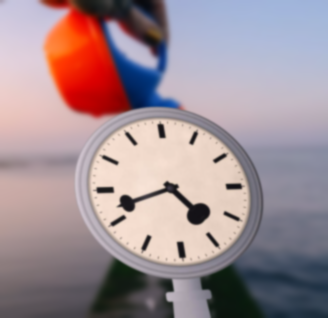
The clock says {"hour": 4, "minute": 42}
